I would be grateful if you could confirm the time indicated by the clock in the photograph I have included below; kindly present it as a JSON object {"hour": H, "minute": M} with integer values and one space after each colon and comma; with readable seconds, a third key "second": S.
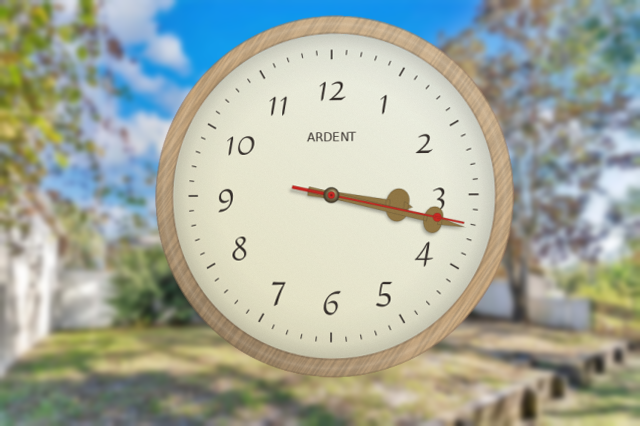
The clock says {"hour": 3, "minute": 17, "second": 17}
